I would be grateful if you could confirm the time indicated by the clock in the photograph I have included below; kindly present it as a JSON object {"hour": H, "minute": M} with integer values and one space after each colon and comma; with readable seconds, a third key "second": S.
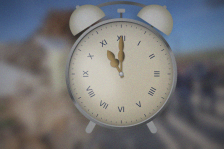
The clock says {"hour": 11, "minute": 0}
